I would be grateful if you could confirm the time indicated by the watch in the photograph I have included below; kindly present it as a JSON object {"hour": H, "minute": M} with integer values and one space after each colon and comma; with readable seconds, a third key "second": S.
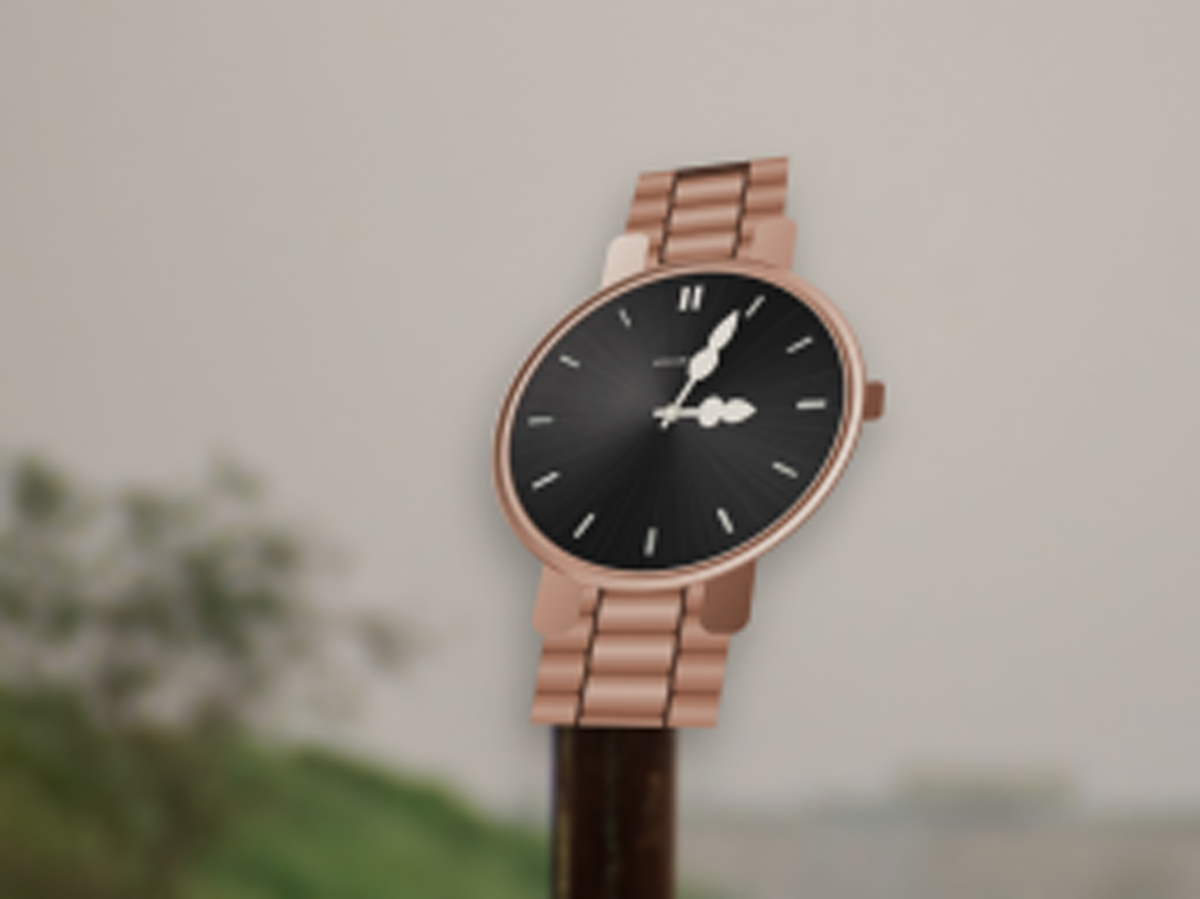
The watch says {"hour": 3, "minute": 4}
